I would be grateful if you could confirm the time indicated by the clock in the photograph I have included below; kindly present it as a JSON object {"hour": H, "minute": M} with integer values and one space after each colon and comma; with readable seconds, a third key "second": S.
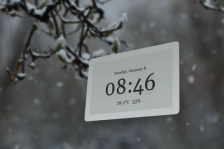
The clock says {"hour": 8, "minute": 46}
